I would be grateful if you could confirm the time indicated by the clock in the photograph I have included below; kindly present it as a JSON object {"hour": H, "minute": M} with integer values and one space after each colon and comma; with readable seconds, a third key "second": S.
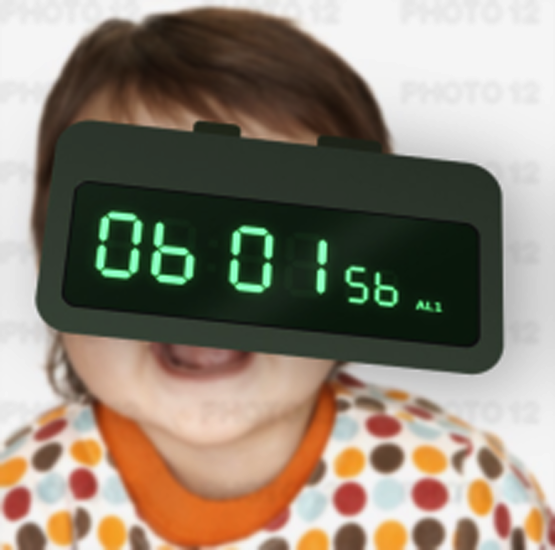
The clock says {"hour": 6, "minute": 1, "second": 56}
